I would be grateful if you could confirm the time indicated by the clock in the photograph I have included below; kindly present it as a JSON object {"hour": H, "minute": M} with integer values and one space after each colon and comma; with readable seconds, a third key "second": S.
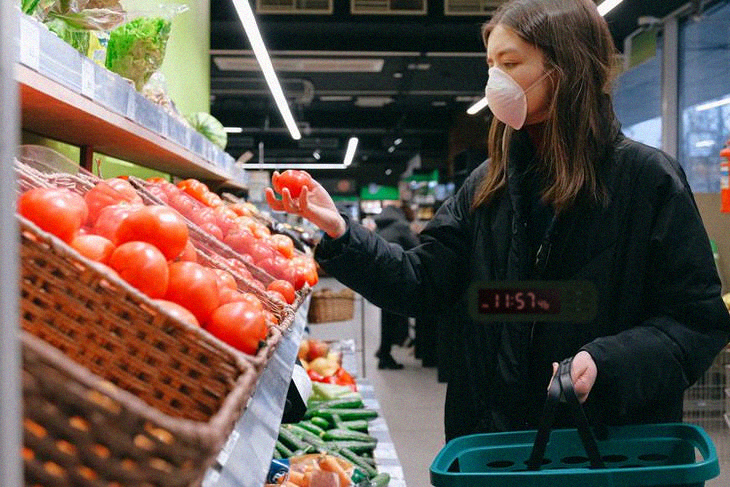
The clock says {"hour": 11, "minute": 57}
